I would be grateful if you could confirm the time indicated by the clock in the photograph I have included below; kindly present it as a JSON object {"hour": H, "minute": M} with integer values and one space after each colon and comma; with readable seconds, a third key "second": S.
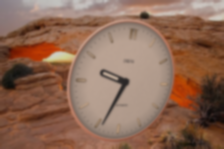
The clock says {"hour": 9, "minute": 34}
